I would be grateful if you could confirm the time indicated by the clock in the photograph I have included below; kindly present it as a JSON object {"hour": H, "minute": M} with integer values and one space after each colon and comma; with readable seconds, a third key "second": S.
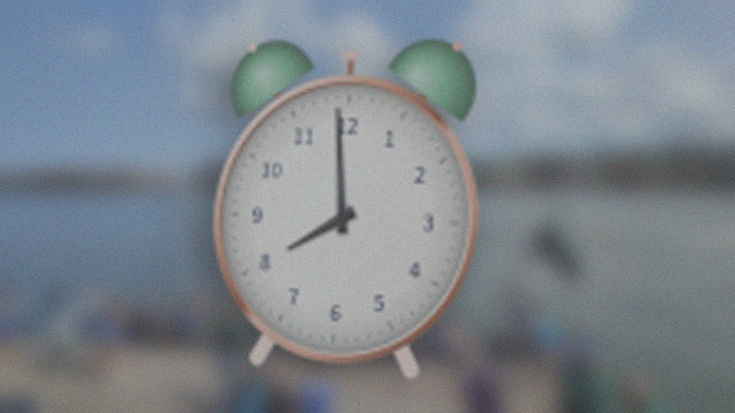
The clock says {"hour": 7, "minute": 59}
